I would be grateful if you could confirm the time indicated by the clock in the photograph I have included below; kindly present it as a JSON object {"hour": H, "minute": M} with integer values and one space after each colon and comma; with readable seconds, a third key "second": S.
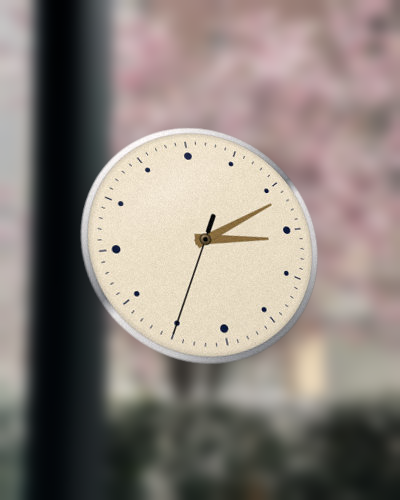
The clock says {"hour": 3, "minute": 11, "second": 35}
